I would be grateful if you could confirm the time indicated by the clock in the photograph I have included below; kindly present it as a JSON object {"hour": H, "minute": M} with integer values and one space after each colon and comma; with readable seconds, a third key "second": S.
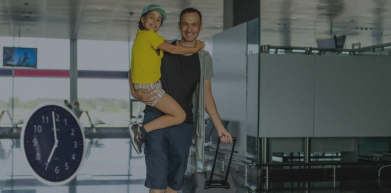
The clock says {"hour": 6, "minute": 59}
